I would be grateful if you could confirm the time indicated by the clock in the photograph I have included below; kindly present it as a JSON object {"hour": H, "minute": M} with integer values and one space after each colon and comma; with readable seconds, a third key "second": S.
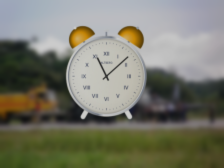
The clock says {"hour": 11, "minute": 8}
